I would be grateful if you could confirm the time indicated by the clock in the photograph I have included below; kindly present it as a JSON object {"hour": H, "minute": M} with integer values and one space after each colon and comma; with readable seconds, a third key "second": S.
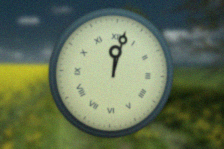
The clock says {"hour": 12, "minute": 2}
